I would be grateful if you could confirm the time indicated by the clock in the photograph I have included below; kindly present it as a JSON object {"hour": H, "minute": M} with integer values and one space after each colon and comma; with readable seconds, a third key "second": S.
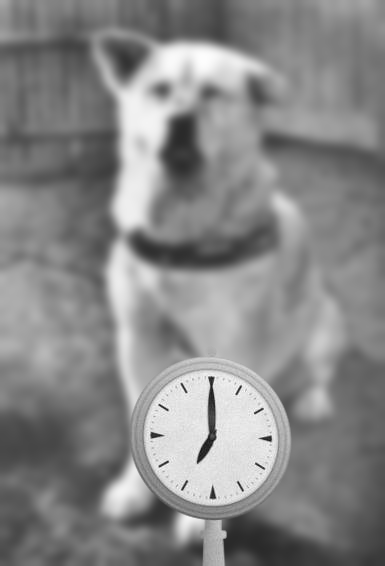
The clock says {"hour": 7, "minute": 0}
